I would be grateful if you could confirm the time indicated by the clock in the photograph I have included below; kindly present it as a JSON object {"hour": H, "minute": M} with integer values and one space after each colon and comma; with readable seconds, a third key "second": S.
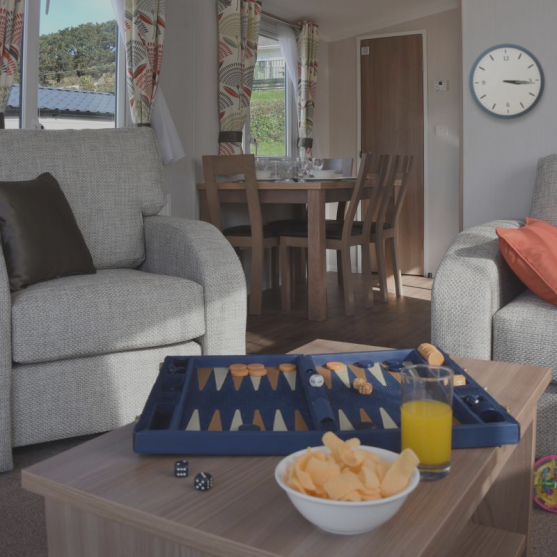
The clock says {"hour": 3, "minute": 16}
